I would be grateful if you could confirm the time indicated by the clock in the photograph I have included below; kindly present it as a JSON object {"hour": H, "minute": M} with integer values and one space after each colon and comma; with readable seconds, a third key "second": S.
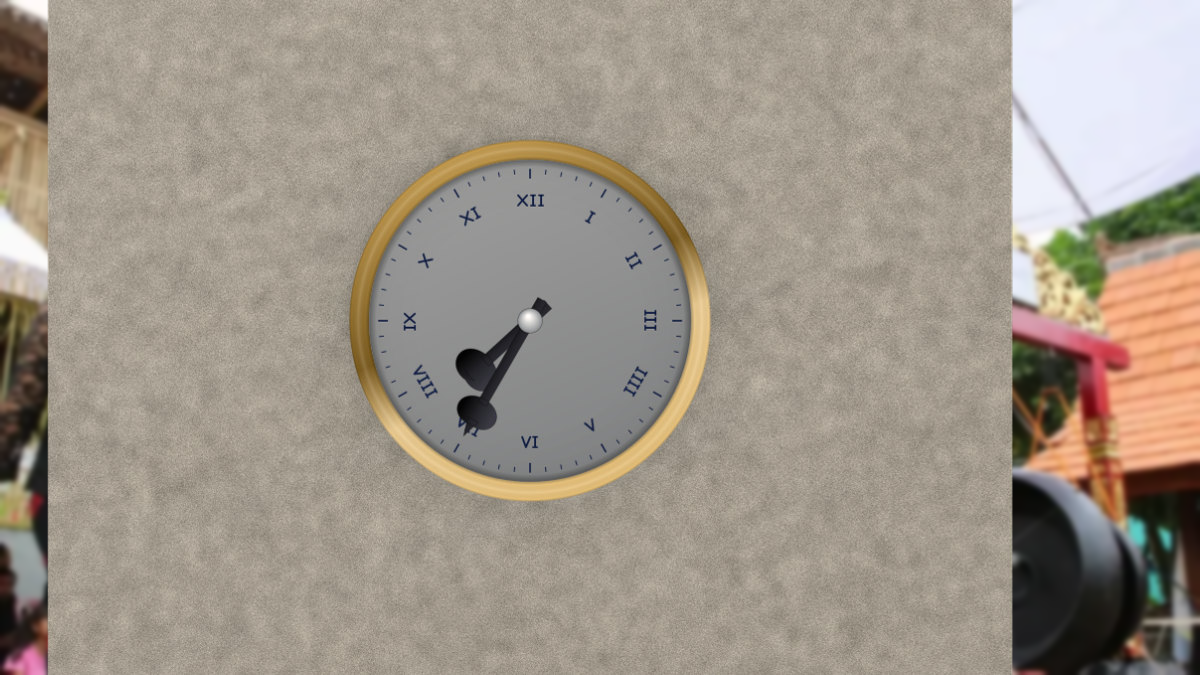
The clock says {"hour": 7, "minute": 35}
